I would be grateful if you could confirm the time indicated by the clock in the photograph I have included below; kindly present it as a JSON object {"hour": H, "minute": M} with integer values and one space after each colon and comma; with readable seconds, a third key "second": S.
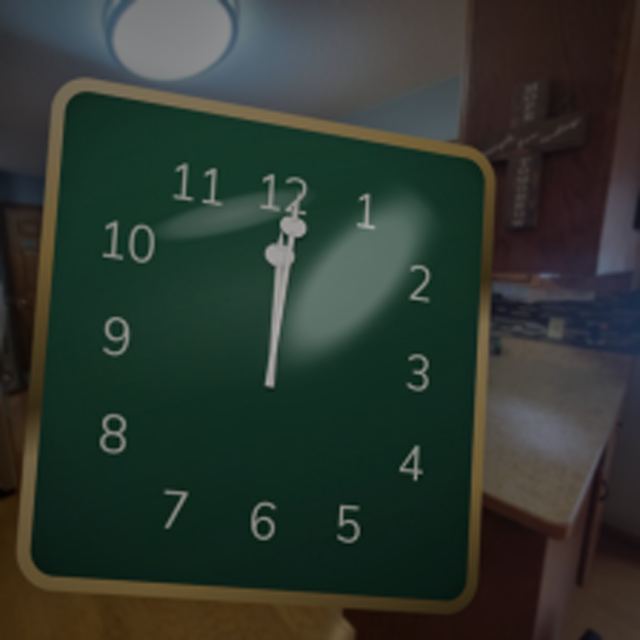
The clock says {"hour": 12, "minute": 1}
